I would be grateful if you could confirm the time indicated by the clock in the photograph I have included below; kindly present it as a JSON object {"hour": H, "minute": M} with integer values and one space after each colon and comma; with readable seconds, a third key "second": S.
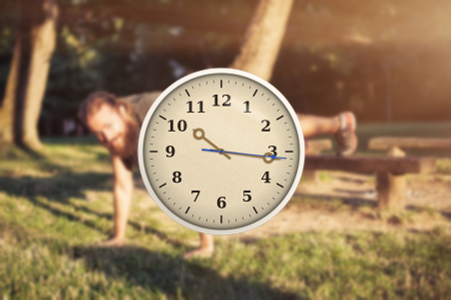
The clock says {"hour": 10, "minute": 16, "second": 16}
